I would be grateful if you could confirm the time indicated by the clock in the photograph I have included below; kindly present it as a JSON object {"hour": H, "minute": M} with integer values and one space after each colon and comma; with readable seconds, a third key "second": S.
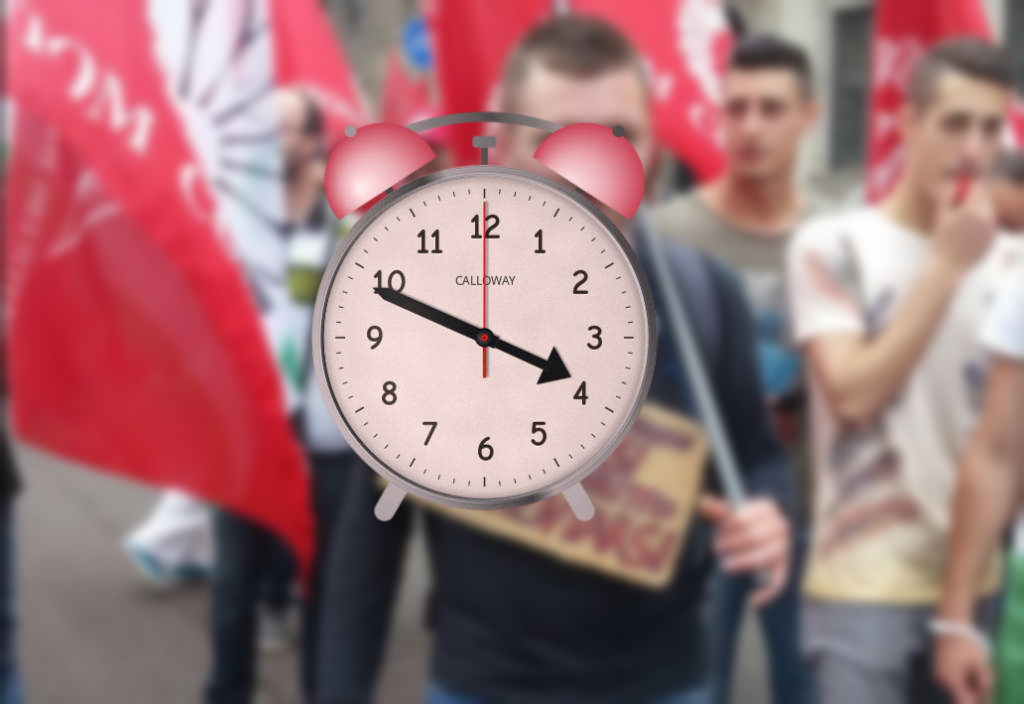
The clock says {"hour": 3, "minute": 49, "second": 0}
